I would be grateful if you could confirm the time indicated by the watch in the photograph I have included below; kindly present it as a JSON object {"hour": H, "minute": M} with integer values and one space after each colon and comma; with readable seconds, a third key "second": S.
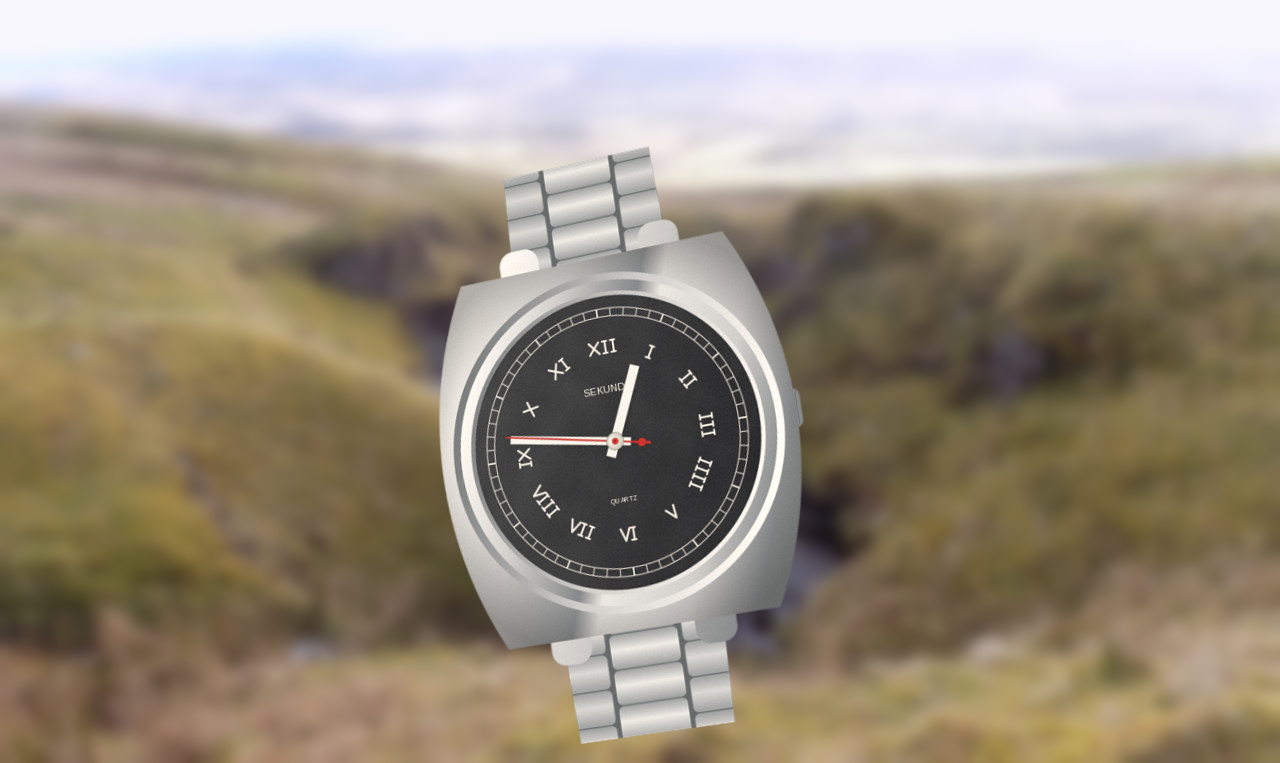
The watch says {"hour": 12, "minute": 46, "second": 47}
